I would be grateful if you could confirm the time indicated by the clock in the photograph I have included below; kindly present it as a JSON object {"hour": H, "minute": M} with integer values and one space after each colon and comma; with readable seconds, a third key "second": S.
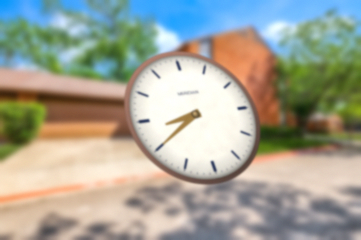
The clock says {"hour": 8, "minute": 40}
